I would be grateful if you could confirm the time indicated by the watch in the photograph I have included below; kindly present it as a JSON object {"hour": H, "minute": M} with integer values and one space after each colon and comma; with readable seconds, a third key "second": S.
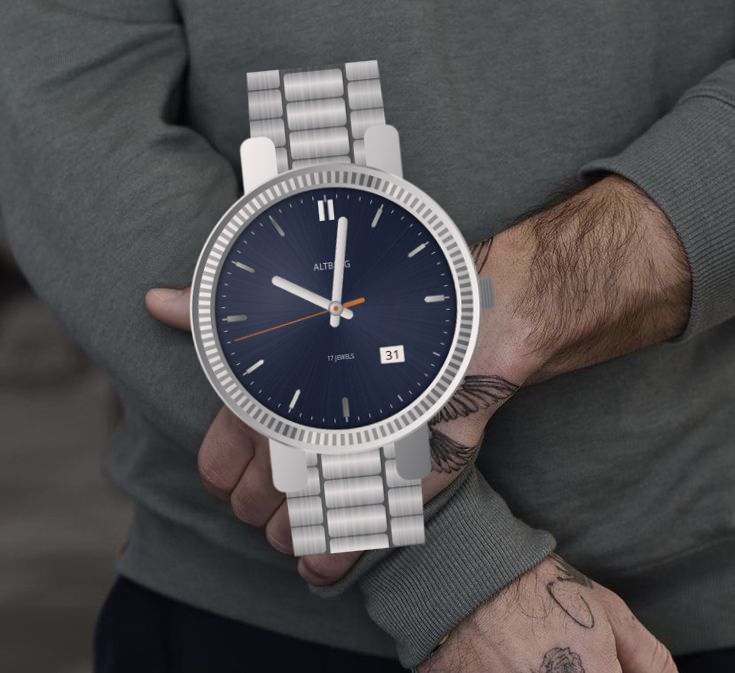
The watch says {"hour": 10, "minute": 1, "second": 43}
